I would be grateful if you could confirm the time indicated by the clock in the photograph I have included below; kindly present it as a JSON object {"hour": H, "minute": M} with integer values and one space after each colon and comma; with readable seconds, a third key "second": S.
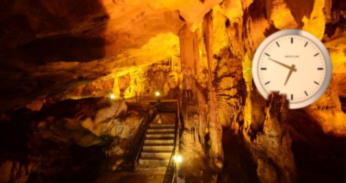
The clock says {"hour": 6, "minute": 49}
